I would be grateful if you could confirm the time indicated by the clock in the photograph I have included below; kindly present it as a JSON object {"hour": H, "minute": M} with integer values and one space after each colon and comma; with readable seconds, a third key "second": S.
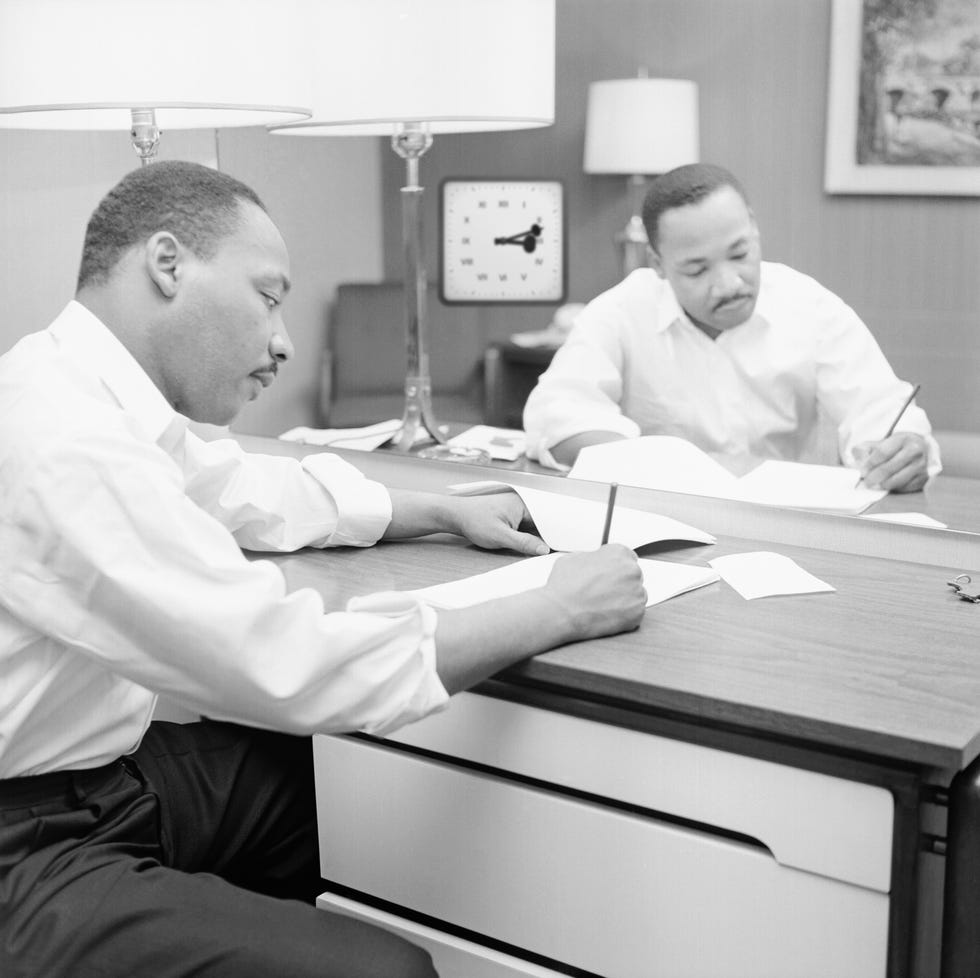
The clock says {"hour": 3, "minute": 12}
